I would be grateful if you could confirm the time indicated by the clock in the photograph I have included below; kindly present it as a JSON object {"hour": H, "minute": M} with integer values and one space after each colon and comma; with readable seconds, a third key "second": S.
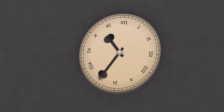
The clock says {"hour": 10, "minute": 35}
